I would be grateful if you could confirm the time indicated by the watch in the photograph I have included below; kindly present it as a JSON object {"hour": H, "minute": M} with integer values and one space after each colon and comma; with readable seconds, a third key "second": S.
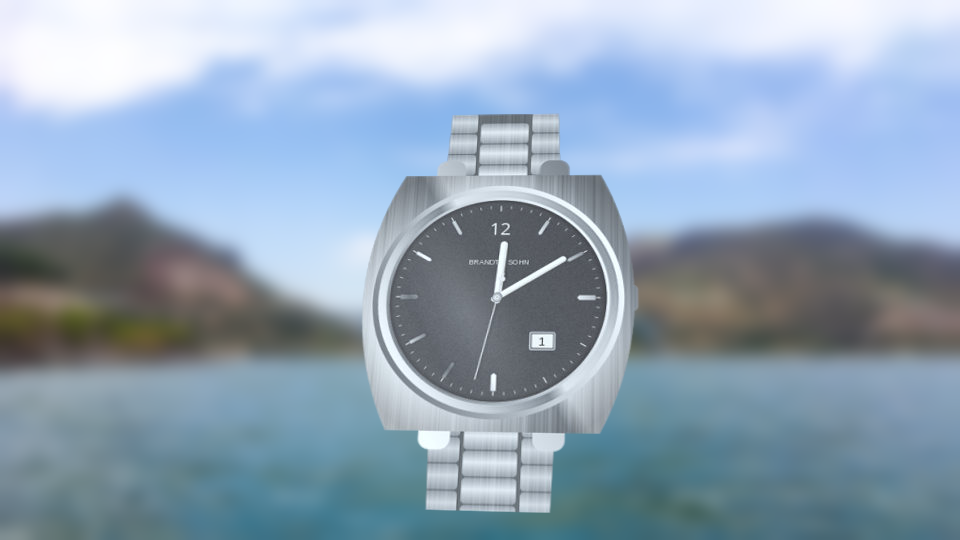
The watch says {"hour": 12, "minute": 9, "second": 32}
